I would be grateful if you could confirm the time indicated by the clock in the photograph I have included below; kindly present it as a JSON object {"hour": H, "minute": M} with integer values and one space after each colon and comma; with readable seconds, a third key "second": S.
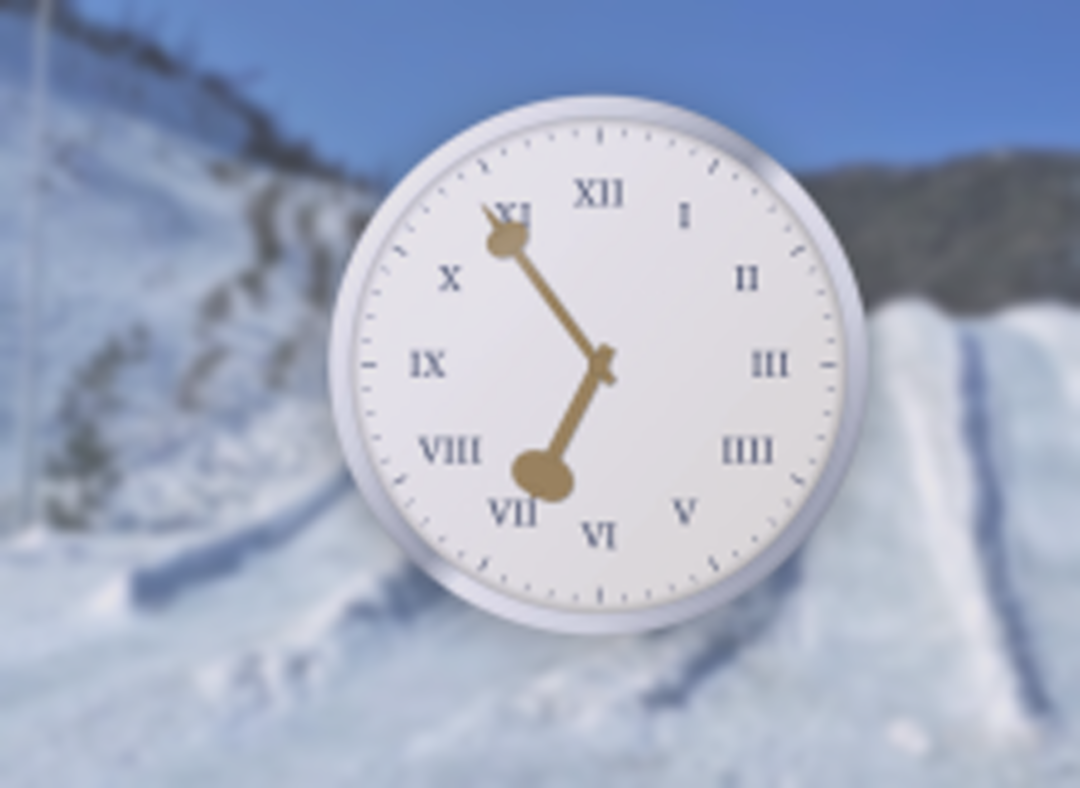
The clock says {"hour": 6, "minute": 54}
